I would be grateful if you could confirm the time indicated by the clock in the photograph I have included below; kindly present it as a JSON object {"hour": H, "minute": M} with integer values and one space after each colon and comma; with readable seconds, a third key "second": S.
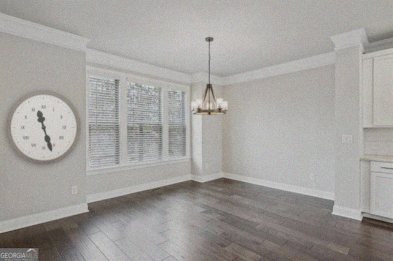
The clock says {"hour": 11, "minute": 27}
